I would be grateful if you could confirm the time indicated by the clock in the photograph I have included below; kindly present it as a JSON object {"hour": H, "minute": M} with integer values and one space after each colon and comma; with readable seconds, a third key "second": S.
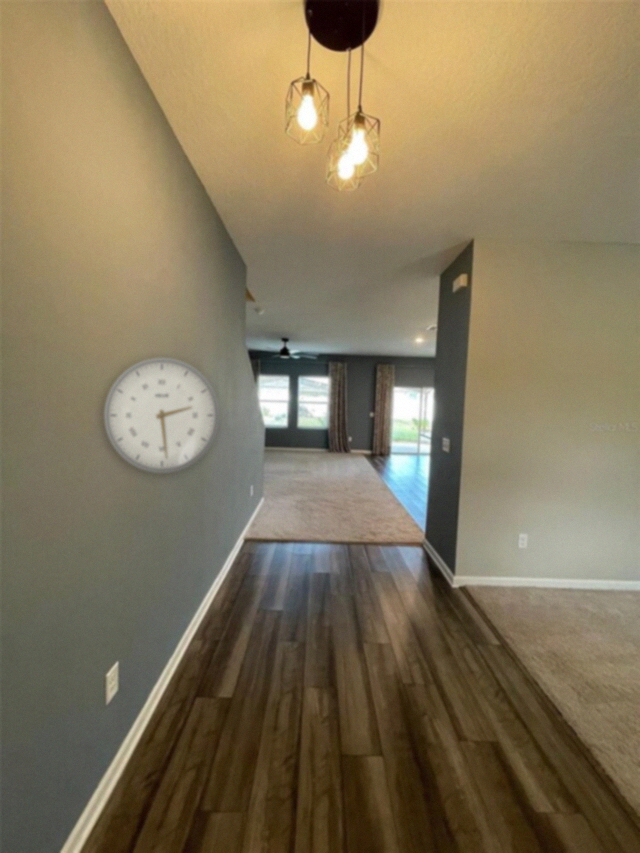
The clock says {"hour": 2, "minute": 29}
